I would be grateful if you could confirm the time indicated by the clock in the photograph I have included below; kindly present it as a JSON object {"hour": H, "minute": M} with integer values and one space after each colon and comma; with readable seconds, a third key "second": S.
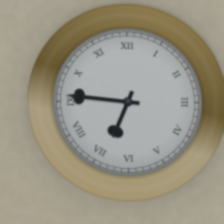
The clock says {"hour": 6, "minute": 46}
